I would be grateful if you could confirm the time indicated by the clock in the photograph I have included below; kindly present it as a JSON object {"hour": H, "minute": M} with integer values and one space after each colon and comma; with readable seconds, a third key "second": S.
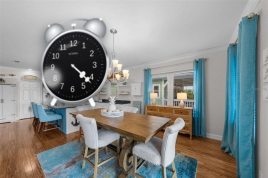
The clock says {"hour": 4, "minute": 22}
